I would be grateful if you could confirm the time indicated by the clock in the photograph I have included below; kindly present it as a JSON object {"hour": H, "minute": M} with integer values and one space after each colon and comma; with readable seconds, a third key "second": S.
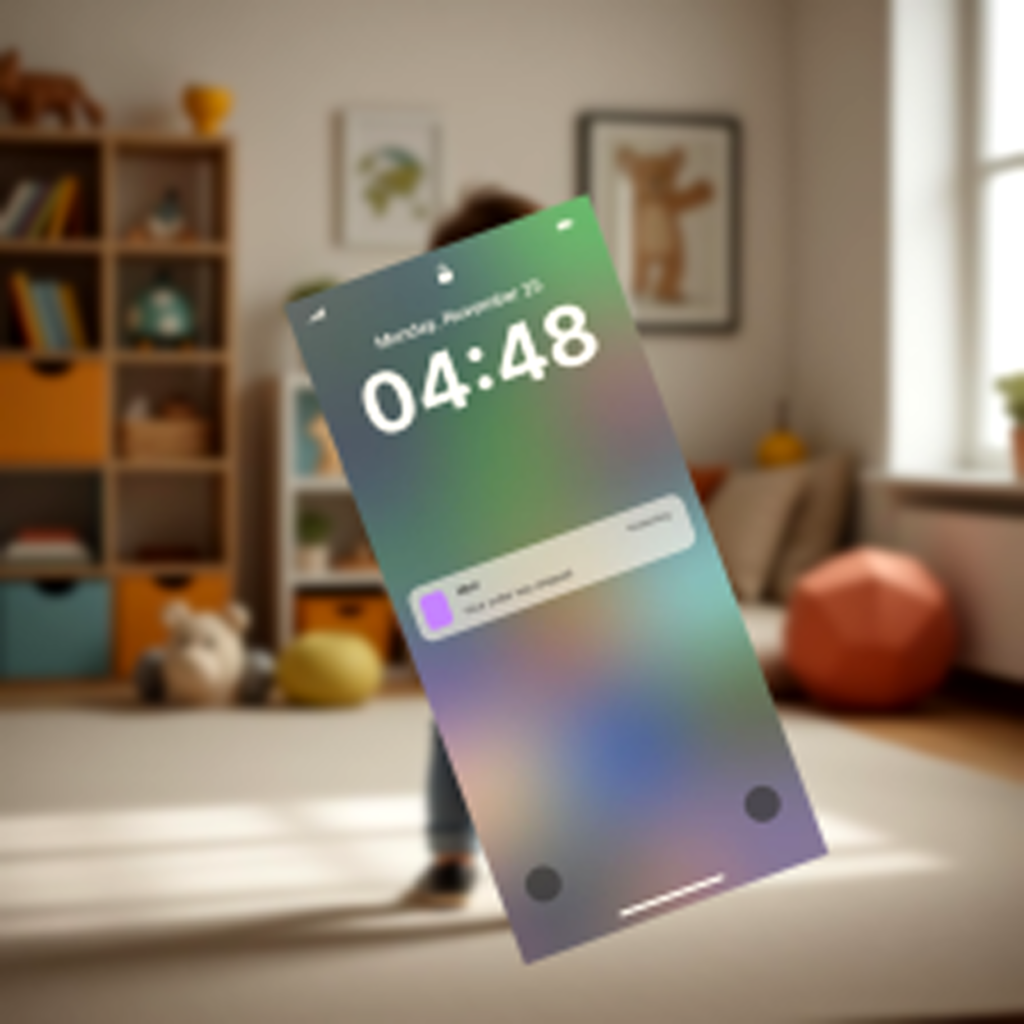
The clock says {"hour": 4, "minute": 48}
